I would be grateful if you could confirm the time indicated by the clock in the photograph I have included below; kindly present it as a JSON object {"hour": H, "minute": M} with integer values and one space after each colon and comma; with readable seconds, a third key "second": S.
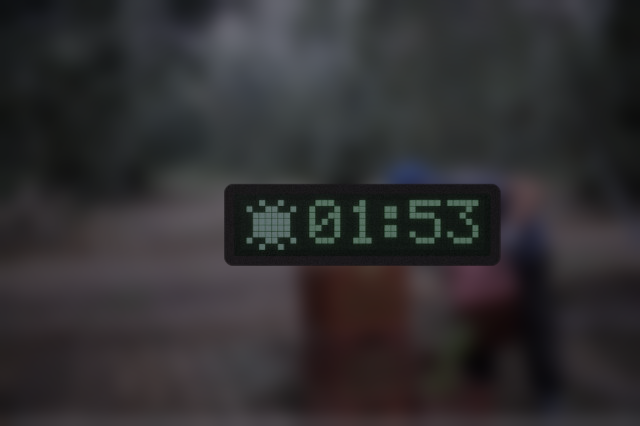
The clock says {"hour": 1, "minute": 53}
